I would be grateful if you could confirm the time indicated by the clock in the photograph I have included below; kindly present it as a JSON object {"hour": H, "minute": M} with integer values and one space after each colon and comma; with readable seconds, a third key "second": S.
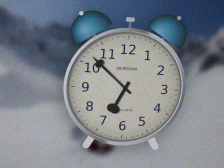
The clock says {"hour": 6, "minute": 52}
